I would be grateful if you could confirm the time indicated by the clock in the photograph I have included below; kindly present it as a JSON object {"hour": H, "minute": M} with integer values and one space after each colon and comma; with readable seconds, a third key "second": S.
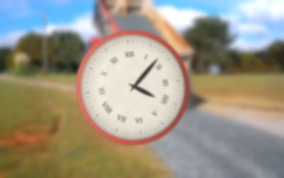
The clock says {"hour": 4, "minute": 8}
